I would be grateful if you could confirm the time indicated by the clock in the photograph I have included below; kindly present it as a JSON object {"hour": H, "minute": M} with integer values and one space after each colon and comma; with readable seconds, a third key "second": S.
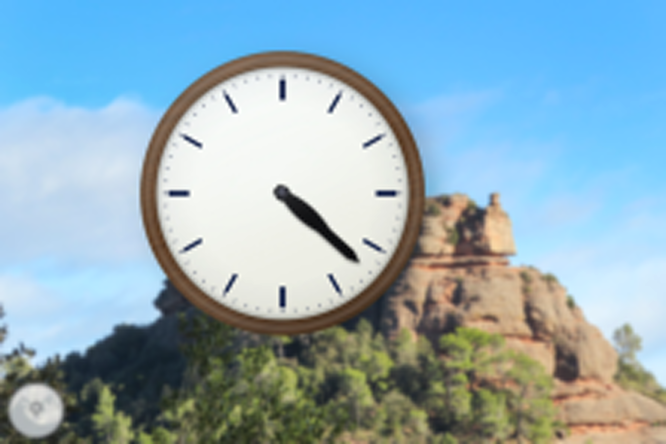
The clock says {"hour": 4, "minute": 22}
